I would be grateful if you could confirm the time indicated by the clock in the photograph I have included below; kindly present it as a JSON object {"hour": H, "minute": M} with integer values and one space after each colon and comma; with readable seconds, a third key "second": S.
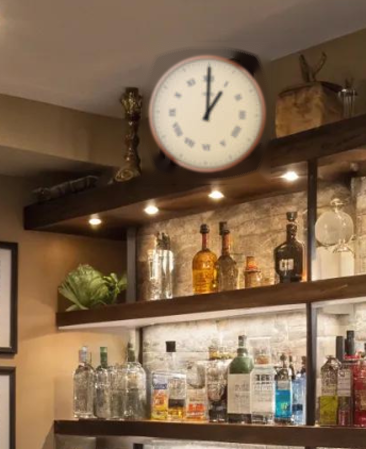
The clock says {"hour": 1, "minute": 0}
